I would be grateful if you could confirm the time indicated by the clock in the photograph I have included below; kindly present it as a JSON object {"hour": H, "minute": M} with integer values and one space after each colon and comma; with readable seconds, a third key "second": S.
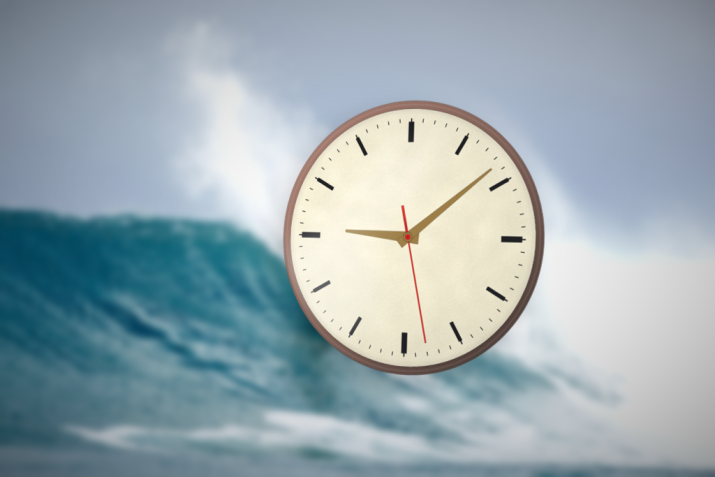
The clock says {"hour": 9, "minute": 8, "second": 28}
